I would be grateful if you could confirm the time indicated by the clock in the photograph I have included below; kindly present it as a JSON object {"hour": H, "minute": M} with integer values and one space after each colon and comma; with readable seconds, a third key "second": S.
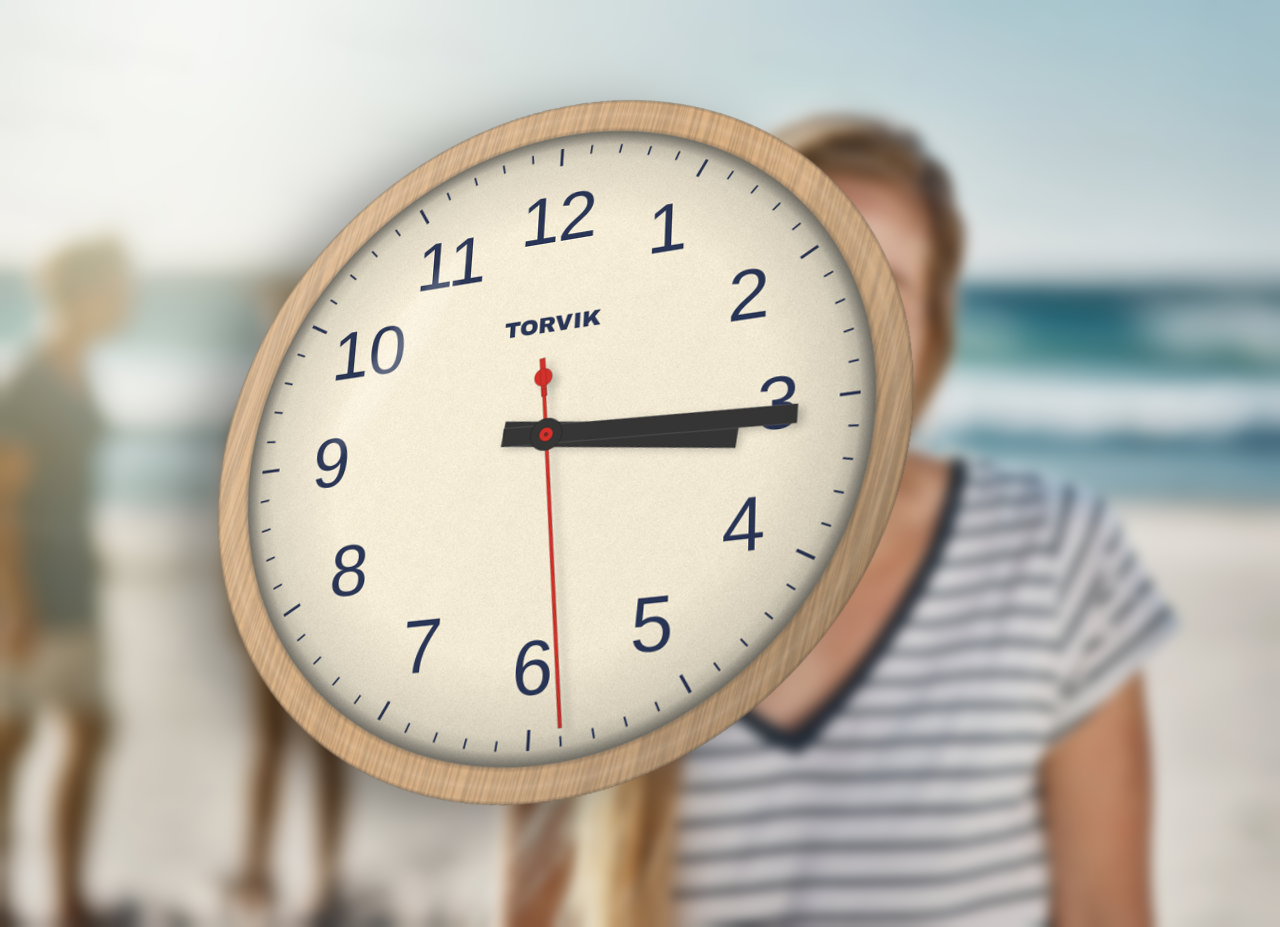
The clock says {"hour": 3, "minute": 15, "second": 29}
